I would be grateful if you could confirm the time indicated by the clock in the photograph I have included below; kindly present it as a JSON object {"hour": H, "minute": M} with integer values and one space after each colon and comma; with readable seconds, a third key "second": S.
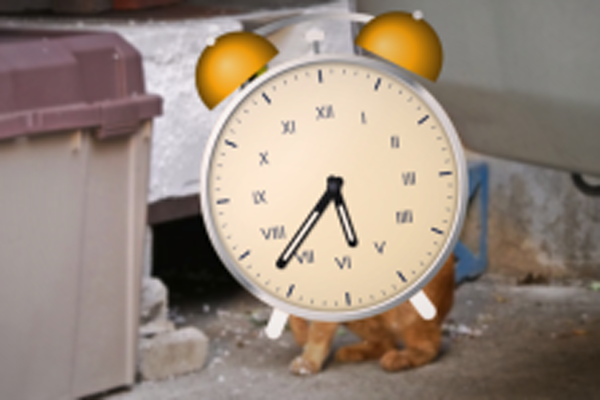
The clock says {"hour": 5, "minute": 37}
